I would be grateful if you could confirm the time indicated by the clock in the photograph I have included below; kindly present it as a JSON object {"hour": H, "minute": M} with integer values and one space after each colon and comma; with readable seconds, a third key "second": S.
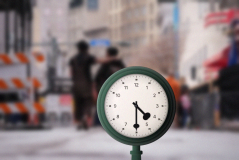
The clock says {"hour": 4, "minute": 30}
